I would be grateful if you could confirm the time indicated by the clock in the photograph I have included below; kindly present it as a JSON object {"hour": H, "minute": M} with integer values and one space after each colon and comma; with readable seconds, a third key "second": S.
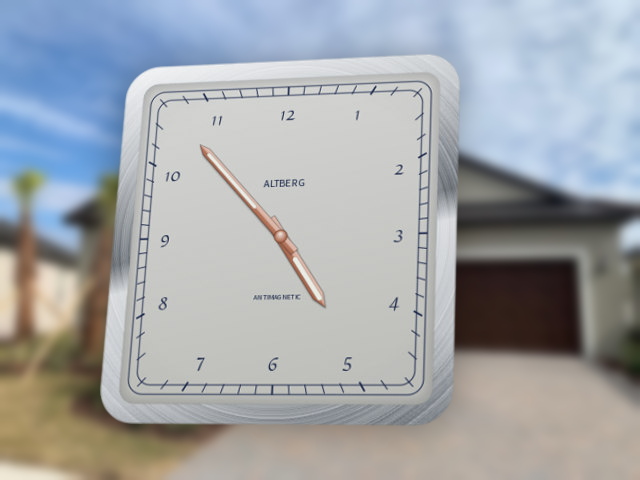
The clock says {"hour": 4, "minute": 53}
